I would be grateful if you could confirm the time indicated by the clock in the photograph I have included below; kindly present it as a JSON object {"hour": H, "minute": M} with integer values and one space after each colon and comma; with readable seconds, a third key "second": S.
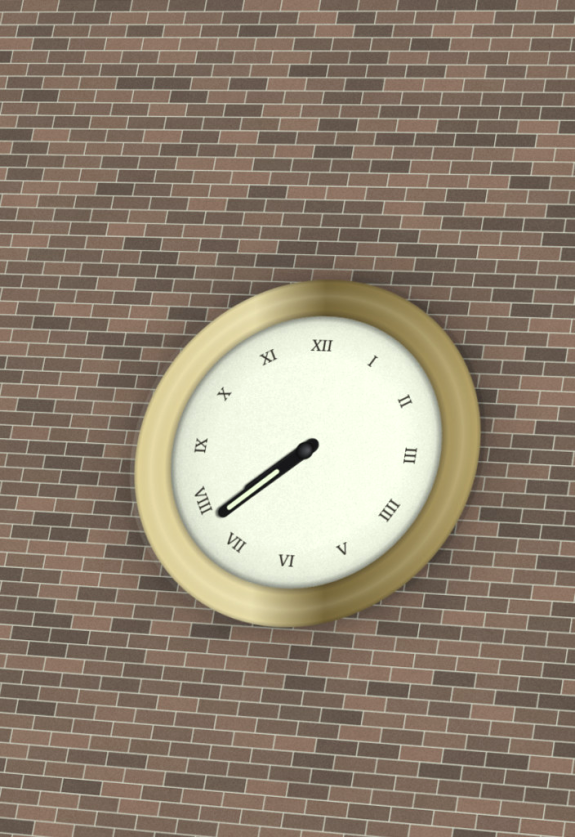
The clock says {"hour": 7, "minute": 38}
